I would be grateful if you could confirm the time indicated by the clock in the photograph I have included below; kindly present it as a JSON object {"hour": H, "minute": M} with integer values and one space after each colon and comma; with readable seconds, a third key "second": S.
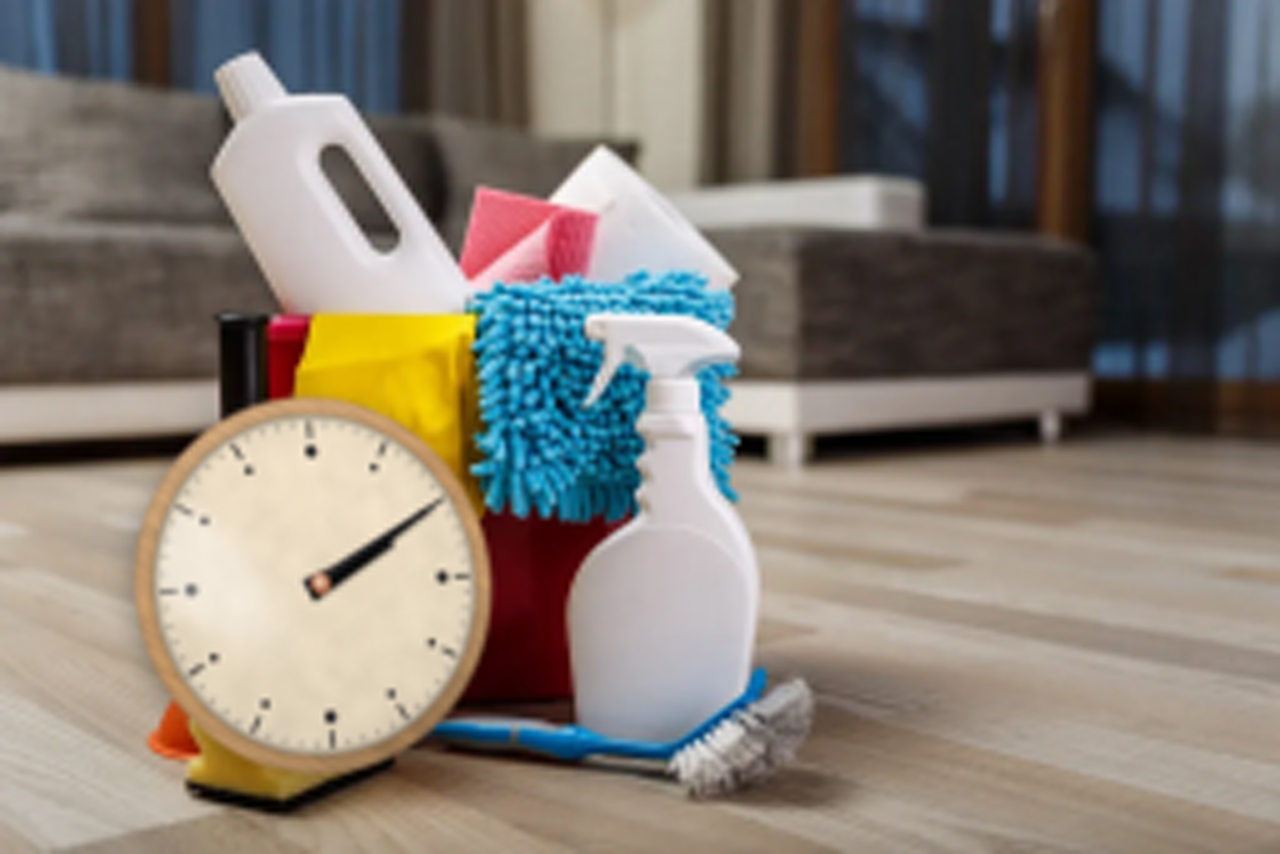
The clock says {"hour": 2, "minute": 10}
